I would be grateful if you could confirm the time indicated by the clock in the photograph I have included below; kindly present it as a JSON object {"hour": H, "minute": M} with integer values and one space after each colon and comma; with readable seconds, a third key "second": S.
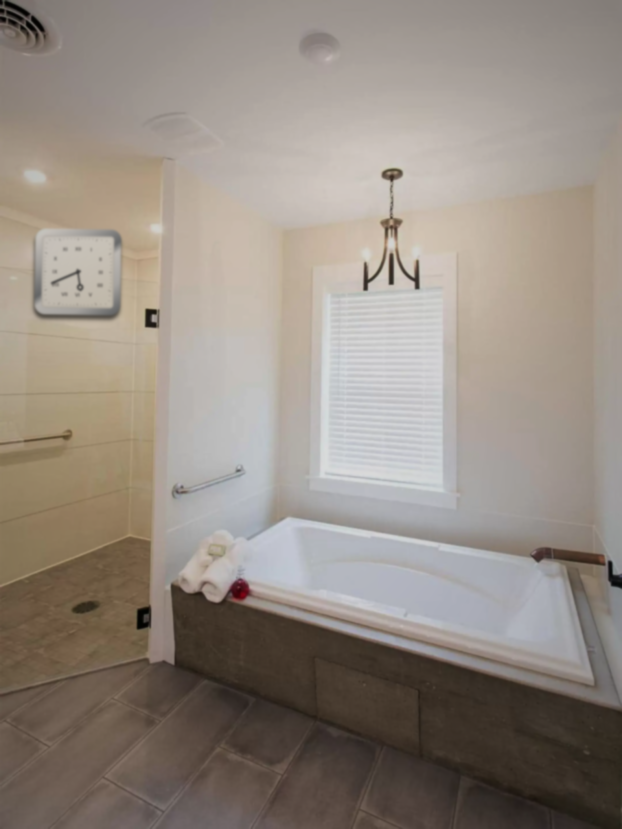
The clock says {"hour": 5, "minute": 41}
